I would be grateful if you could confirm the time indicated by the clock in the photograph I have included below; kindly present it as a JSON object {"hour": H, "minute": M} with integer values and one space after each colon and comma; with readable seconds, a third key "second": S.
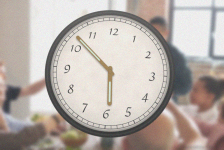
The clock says {"hour": 5, "minute": 52}
